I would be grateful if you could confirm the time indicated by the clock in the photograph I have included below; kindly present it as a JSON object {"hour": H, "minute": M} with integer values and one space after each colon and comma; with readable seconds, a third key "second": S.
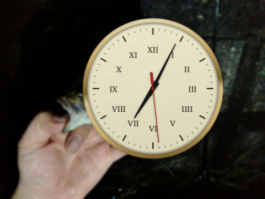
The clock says {"hour": 7, "minute": 4, "second": 29}
